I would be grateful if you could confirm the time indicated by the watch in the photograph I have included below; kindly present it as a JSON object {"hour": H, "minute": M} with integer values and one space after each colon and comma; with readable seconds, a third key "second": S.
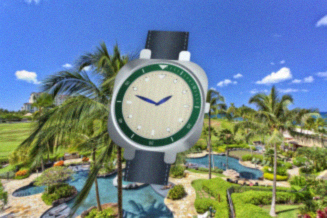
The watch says {"hour": 1, "minute": 48}
